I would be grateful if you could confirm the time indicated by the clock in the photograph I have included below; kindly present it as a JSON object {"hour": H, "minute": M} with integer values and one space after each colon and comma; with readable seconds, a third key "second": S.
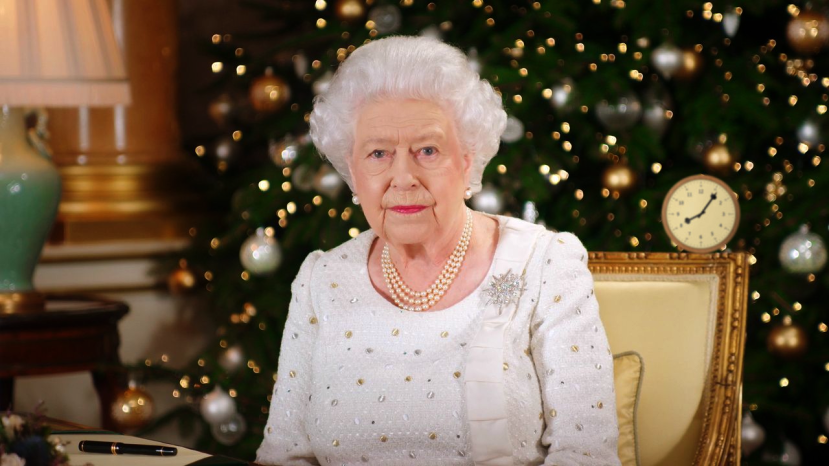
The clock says {"hour": 8, "minute": 6}
